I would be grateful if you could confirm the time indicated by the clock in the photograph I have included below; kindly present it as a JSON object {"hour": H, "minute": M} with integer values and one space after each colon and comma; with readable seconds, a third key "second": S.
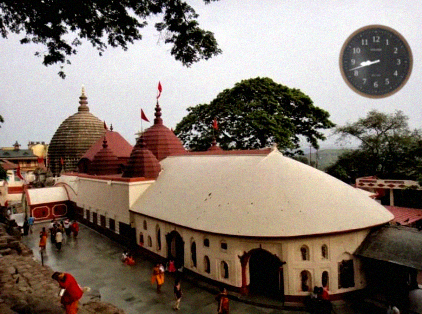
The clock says {"hour": 8, "minute": 42}
